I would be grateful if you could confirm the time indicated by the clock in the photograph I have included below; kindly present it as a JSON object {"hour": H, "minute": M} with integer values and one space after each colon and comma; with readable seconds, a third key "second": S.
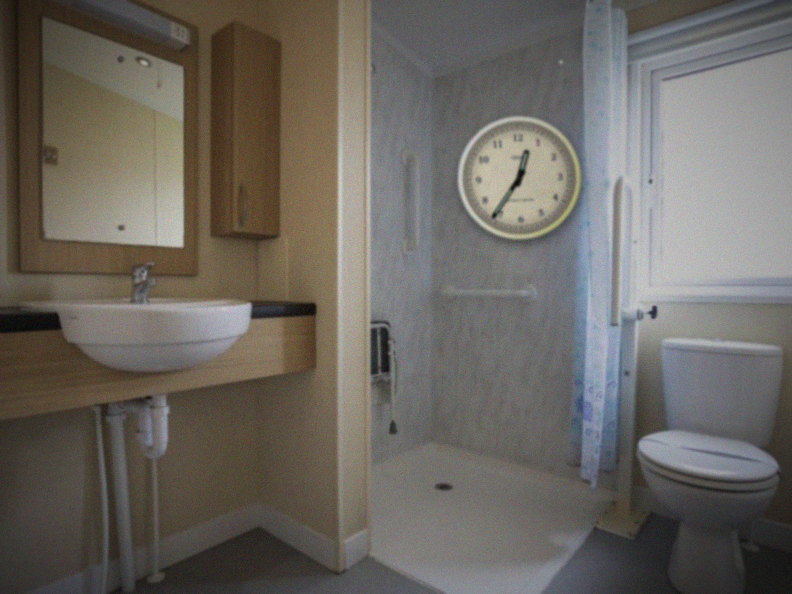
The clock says {"hour": 12, "minute": 36}
